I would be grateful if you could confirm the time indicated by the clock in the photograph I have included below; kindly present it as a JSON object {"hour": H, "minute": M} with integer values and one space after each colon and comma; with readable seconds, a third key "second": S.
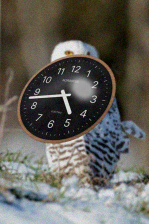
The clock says {"hour": 4, "minute": 43}
